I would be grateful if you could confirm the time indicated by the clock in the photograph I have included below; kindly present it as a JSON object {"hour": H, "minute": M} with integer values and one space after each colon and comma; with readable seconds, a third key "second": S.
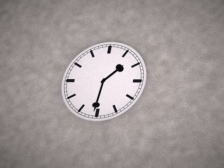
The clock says {"hour": 1, "minute": 31}
